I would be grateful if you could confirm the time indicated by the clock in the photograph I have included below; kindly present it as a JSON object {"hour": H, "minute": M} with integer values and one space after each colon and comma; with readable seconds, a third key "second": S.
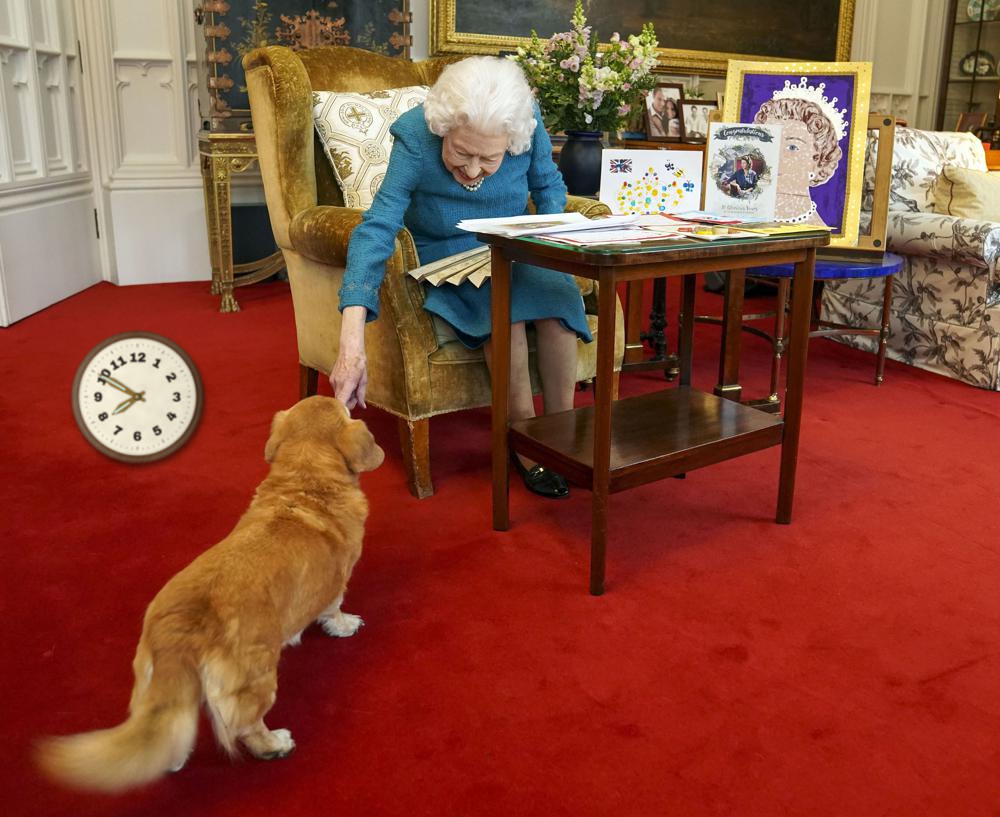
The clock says {"hour": 7, "minute": 50}
